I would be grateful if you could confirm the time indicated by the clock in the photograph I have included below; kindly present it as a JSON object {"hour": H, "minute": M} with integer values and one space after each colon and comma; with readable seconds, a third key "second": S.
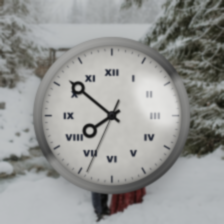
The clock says {"hour": 7, "minute": 51, "second": 34}
